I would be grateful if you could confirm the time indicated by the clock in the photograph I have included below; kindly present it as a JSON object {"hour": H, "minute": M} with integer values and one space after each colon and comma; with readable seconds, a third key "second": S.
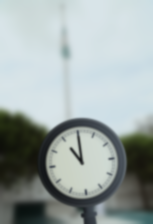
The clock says {"hour": 11, "minute": 0}
